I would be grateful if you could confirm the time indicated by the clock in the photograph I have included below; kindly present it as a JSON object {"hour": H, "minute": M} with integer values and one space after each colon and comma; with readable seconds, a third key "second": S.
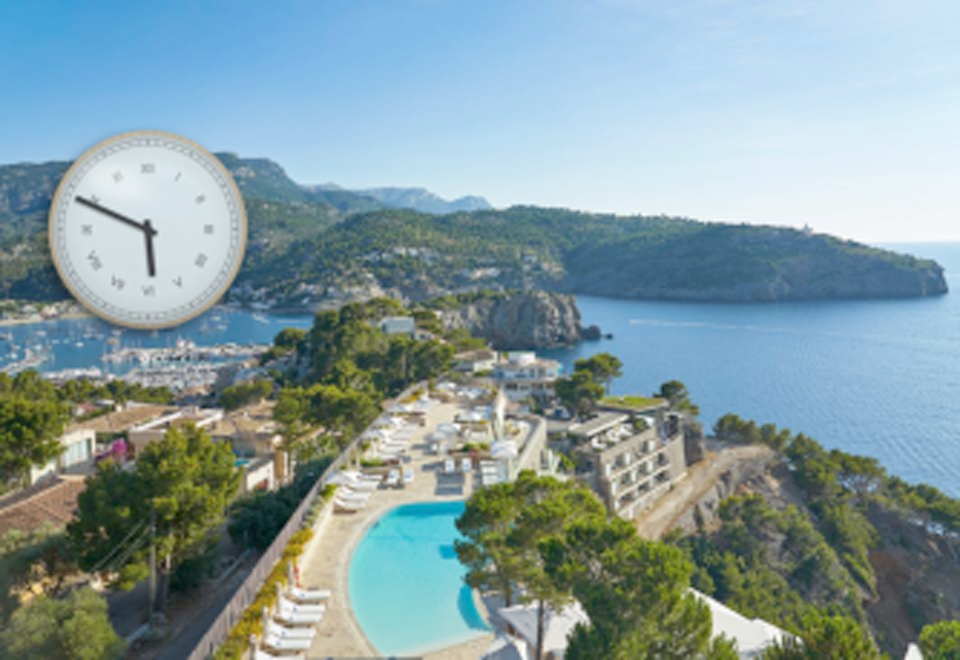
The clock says {"hour": 5, "minute": 49}
